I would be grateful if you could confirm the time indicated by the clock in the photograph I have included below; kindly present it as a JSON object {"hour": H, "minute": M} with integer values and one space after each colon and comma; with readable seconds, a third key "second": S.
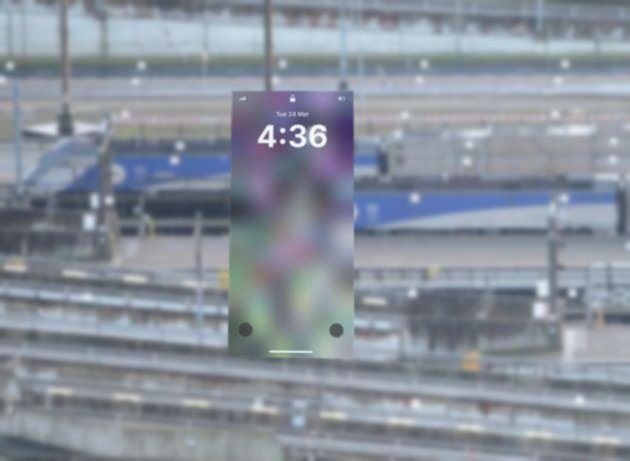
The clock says {"hour": 4, "minute": 36}
